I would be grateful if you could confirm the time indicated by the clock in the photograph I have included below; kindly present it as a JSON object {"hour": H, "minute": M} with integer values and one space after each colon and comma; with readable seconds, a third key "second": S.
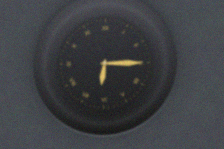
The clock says {"hour": 6, "minute": 15}
